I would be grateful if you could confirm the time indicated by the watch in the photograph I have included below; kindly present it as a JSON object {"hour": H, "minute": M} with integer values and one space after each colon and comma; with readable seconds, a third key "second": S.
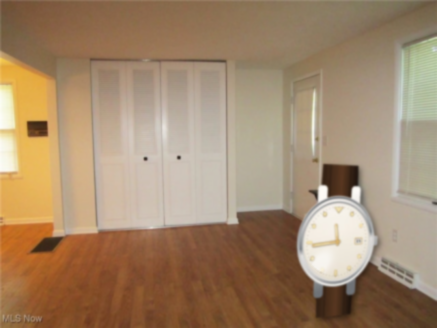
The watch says {"hour": 11, "minute": 44}
